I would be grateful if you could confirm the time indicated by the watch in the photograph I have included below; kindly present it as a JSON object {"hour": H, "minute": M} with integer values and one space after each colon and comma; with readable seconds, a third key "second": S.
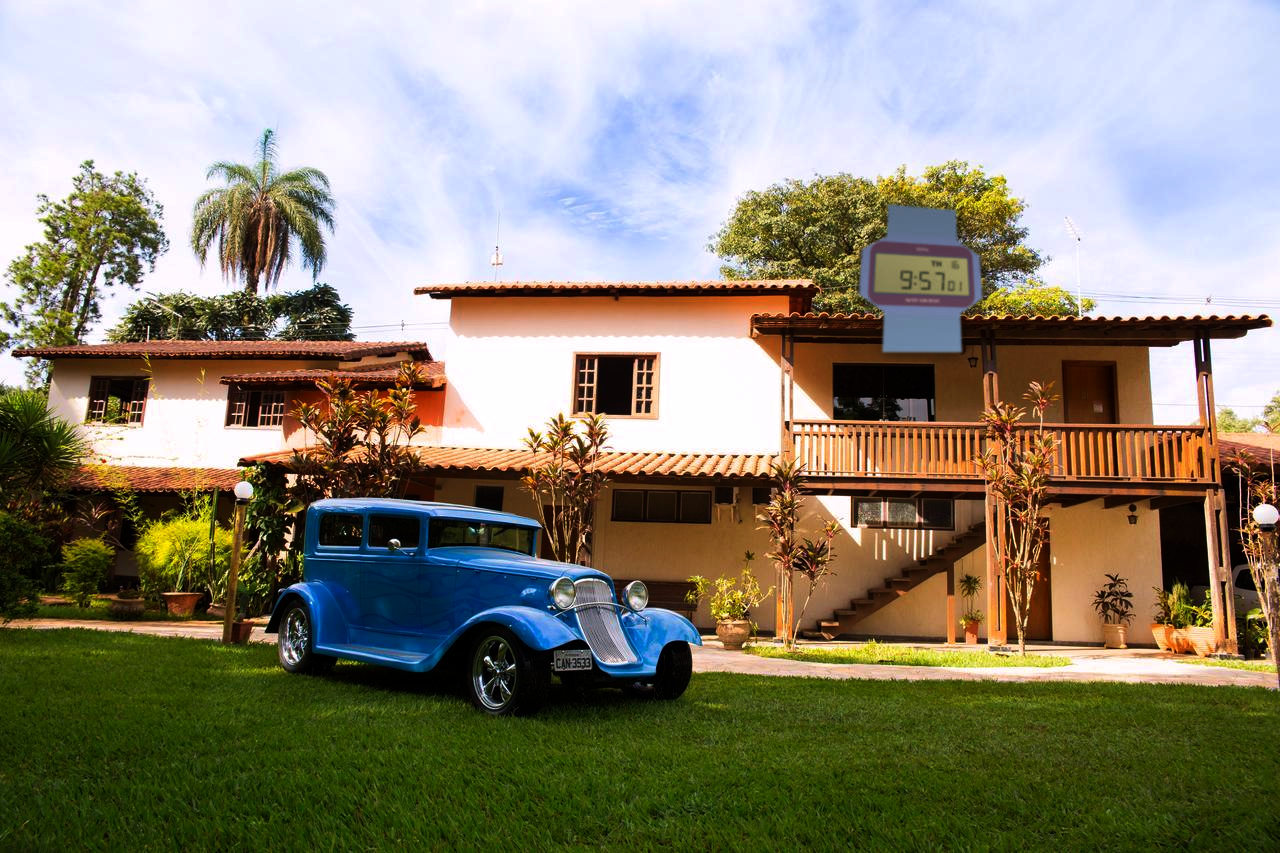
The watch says {"hour": 9, "minute": 57}
